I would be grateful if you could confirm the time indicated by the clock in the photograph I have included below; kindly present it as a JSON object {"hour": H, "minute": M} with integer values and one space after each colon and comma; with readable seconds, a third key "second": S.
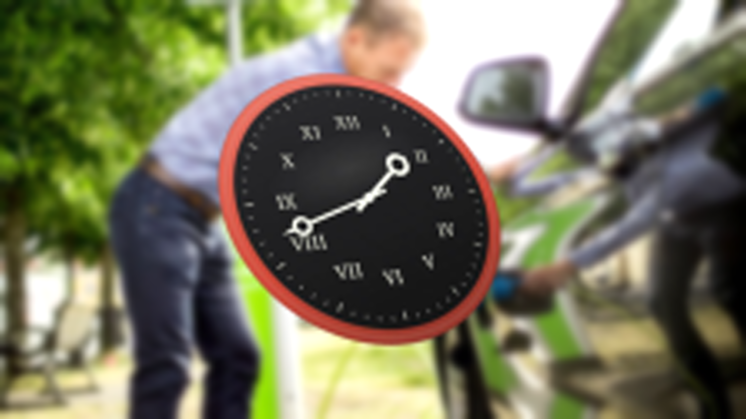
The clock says {"hour": 1, "minute": 42}
